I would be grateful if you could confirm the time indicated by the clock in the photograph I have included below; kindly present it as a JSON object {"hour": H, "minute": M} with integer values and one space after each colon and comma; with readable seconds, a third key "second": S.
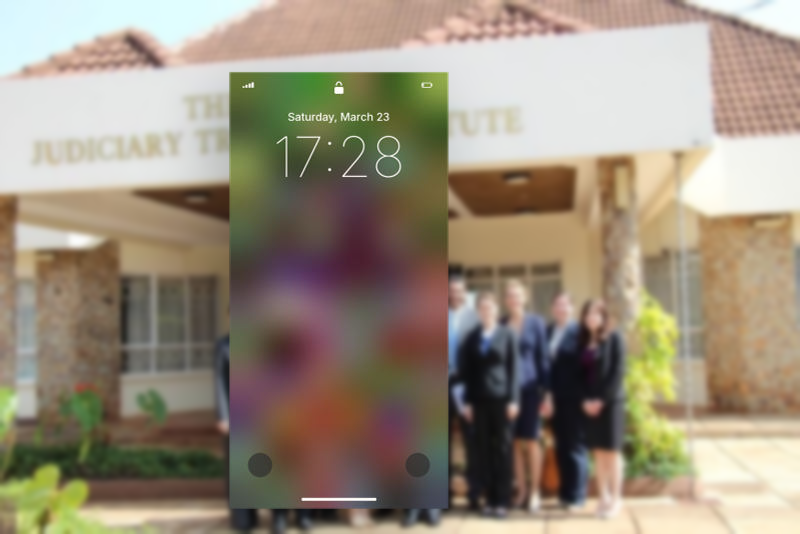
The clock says {"hour": 17, "minute": 28}
